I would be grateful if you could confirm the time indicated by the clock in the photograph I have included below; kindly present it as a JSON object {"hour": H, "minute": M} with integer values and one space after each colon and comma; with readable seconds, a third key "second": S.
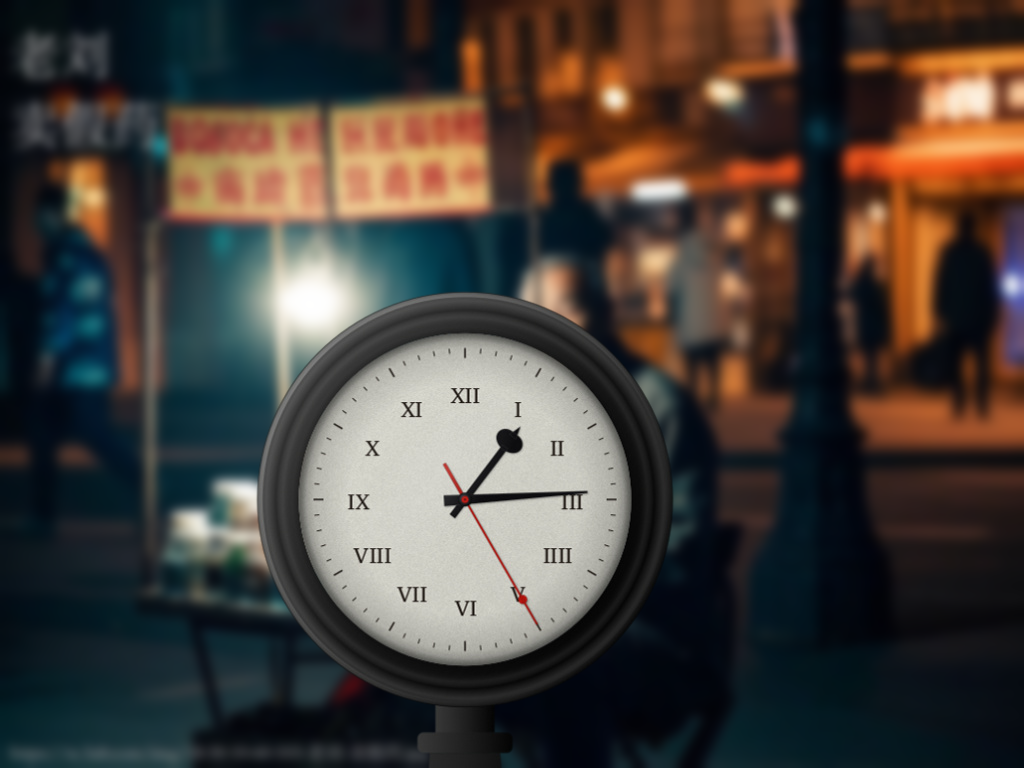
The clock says {"hour": 1, "minute": 14, "second": 25}
